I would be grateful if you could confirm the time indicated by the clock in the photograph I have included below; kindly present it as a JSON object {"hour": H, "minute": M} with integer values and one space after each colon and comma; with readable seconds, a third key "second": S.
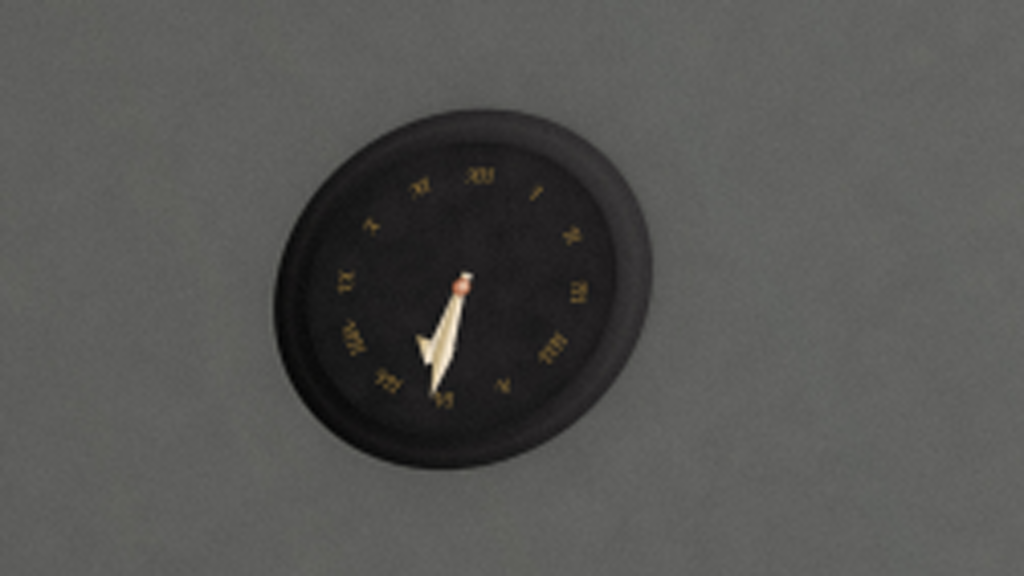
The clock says {"hour": 6, "minute": 31}
